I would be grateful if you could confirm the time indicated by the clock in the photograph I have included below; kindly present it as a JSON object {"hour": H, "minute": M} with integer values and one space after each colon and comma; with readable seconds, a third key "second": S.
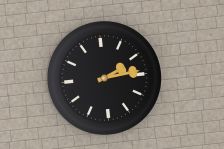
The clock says {"hour": 2, "minute": 14}
